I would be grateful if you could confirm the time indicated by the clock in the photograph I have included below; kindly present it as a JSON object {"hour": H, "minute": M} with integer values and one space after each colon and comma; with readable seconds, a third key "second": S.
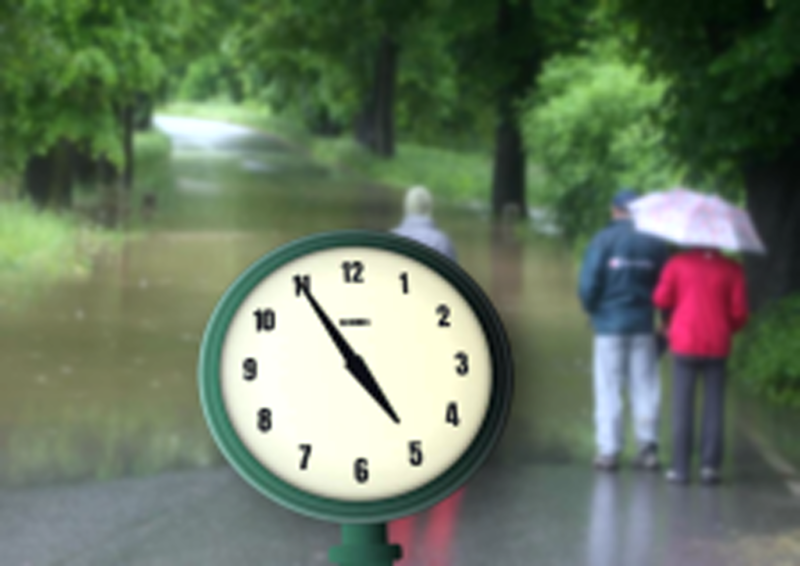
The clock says {"hour": 4, "minute": 55}
